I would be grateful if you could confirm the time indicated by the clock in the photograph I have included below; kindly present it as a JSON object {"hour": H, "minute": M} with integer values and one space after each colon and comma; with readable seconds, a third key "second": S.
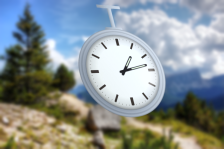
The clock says {"hour": 1, "minute": 13}
